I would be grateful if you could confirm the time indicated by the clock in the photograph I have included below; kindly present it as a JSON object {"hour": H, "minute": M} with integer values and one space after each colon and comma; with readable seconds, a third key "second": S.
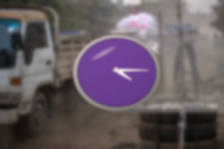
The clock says {"hour": 4, "minute": 15}
